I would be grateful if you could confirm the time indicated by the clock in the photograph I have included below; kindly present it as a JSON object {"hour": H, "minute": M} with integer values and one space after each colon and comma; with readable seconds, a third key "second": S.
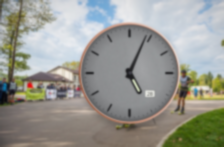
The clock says {"hour": 5, "minute": 4}
